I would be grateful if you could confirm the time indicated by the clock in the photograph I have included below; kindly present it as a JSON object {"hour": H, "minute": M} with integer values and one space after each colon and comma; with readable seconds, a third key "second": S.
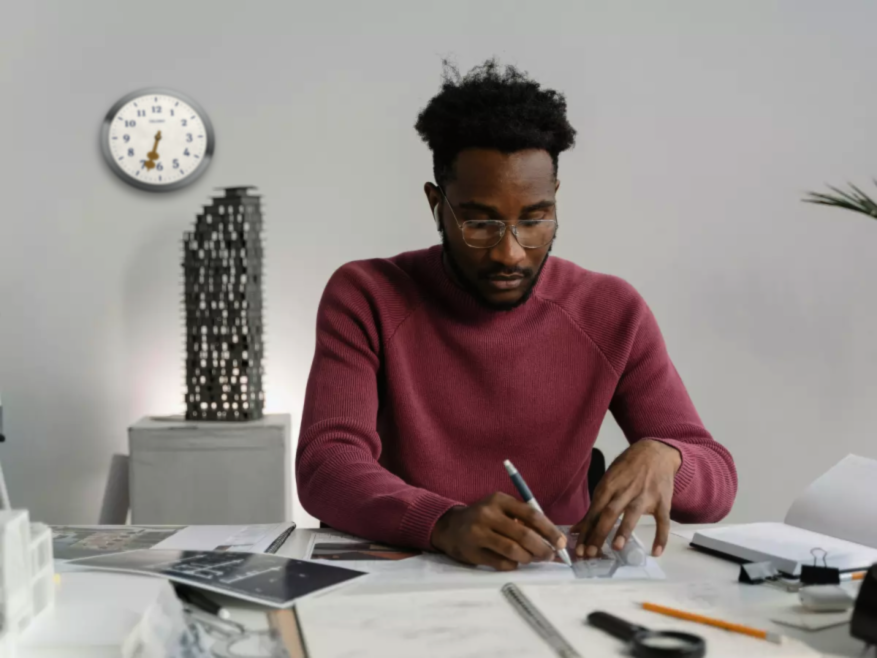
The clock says {"hour": 6, "minute": 33}
